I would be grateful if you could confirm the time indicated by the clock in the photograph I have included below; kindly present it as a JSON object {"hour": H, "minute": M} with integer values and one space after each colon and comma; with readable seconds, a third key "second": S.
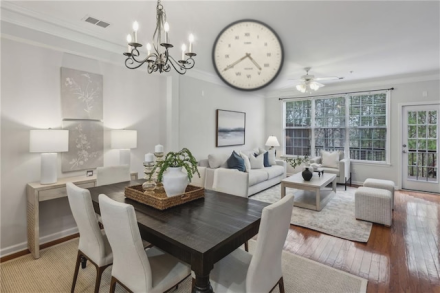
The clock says {"hour": 4, "minute": 40}
